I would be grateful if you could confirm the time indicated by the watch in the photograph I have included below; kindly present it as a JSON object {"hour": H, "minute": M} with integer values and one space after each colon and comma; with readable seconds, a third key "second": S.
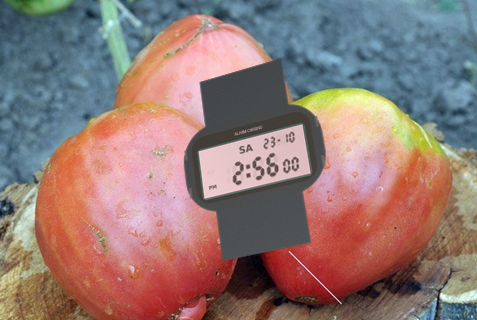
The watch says {"hour": 2, "minute": 56, "second": 0}
